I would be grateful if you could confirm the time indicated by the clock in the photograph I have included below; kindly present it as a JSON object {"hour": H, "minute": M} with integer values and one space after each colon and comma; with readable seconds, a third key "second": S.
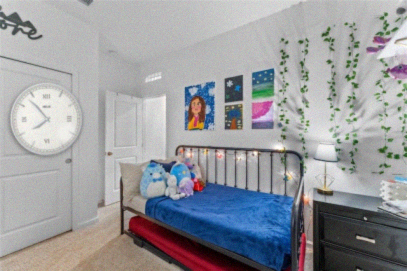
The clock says {"hour": 7, "minute": 53}
